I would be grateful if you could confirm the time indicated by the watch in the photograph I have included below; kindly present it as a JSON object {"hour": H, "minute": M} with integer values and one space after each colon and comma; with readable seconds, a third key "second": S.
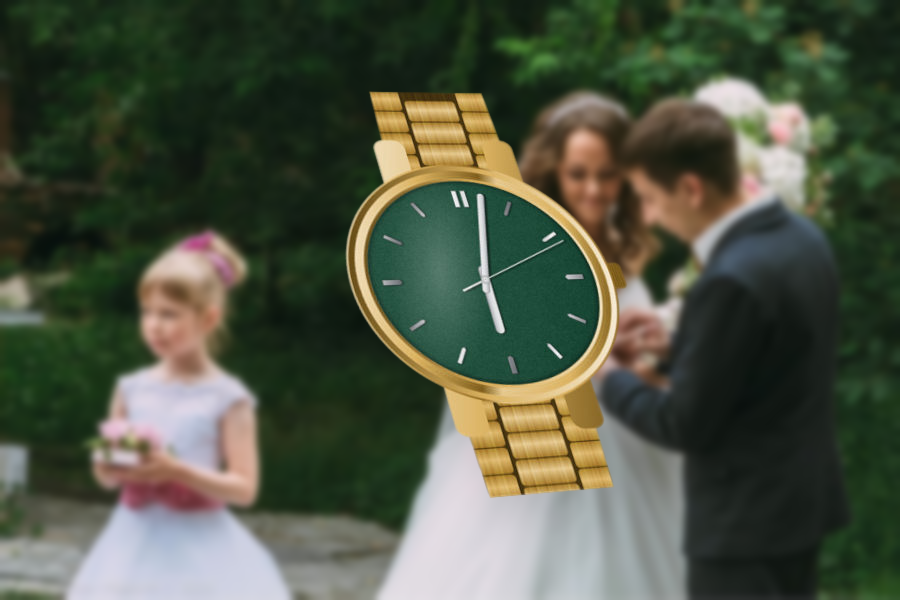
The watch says {"hour": 6, "minute": 2, "second": 11}
